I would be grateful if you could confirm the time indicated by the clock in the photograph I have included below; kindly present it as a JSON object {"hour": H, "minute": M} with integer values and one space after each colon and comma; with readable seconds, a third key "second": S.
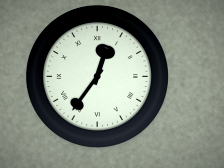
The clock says {"hour": 12, "minute": 36}
